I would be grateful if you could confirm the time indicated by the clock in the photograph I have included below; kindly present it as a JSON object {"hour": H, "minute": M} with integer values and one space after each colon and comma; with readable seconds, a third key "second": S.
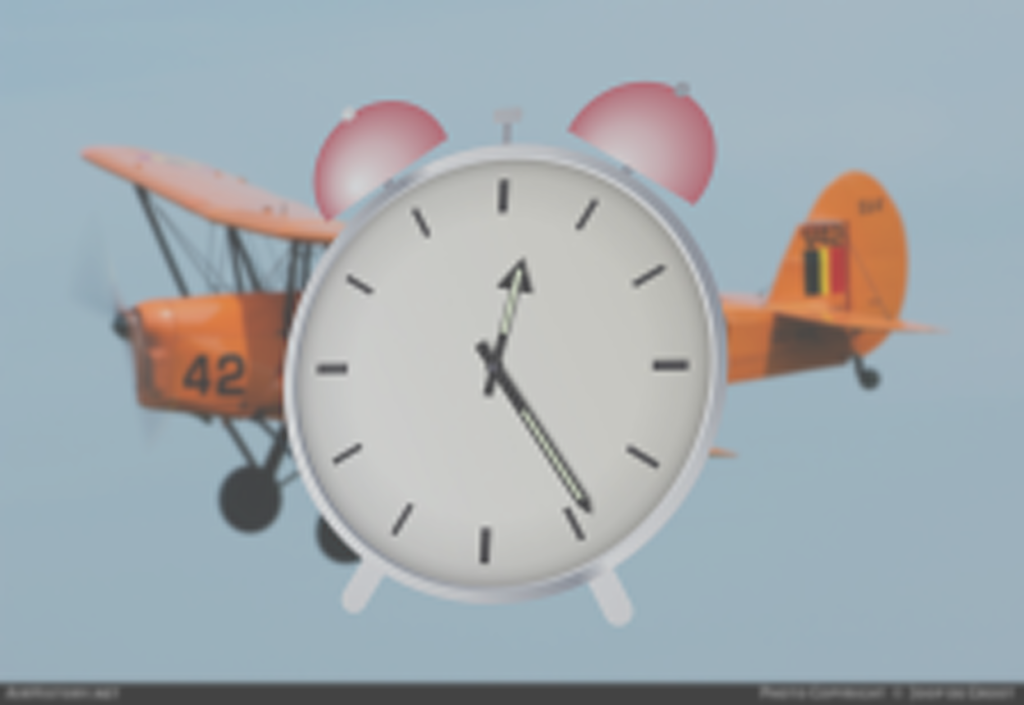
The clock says {"hour": 12, "minute": 24}
